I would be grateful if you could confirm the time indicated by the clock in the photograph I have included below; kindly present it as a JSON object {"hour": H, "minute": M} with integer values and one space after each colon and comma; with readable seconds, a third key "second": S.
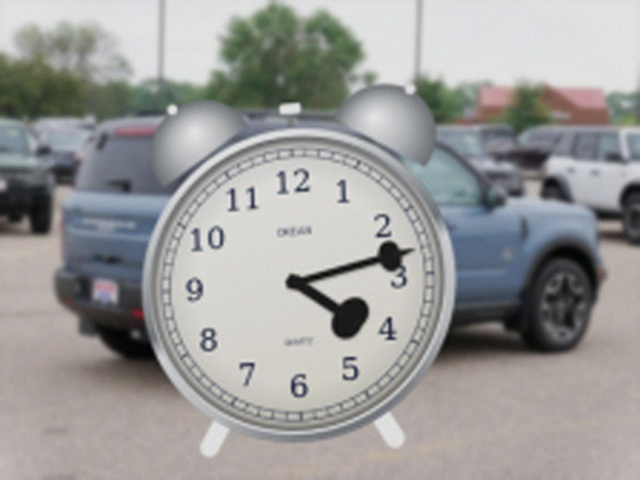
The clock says {"hour": 4, "minute": 13}
